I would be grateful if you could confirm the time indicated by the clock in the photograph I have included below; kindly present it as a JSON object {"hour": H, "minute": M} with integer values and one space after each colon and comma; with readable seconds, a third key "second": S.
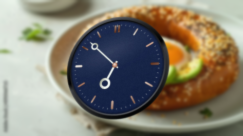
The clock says {"hour": 6, "minute": 52}
